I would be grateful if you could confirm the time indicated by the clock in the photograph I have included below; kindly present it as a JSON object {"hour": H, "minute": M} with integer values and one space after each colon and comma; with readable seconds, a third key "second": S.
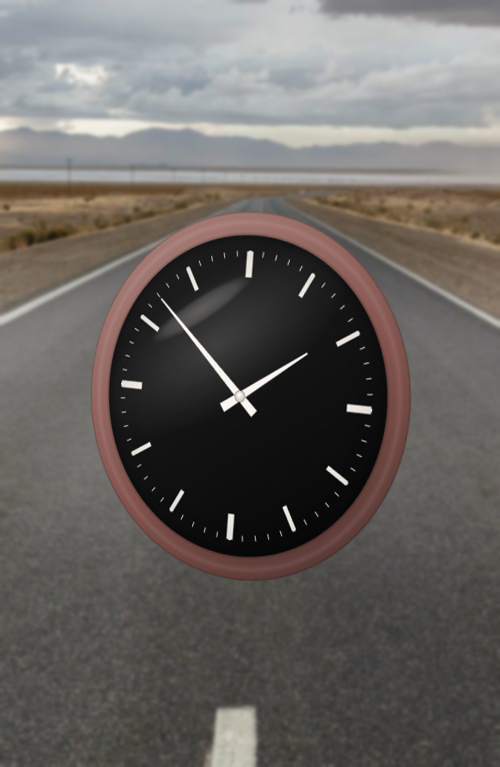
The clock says {"hour": 1, "minute": 52}
